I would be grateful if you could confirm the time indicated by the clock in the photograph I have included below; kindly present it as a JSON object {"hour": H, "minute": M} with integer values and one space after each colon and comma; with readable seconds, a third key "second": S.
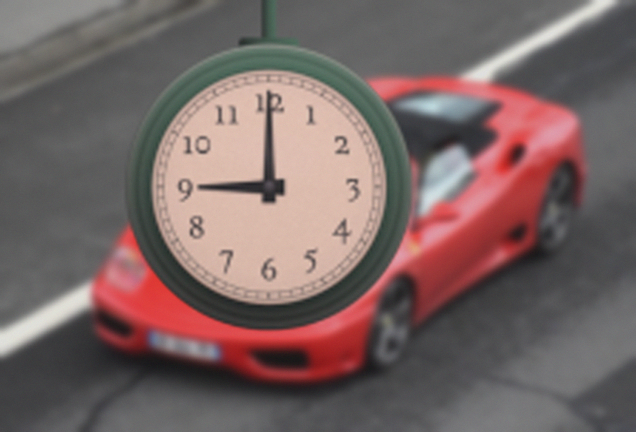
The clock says {"hour": 9, "minute": 0}
